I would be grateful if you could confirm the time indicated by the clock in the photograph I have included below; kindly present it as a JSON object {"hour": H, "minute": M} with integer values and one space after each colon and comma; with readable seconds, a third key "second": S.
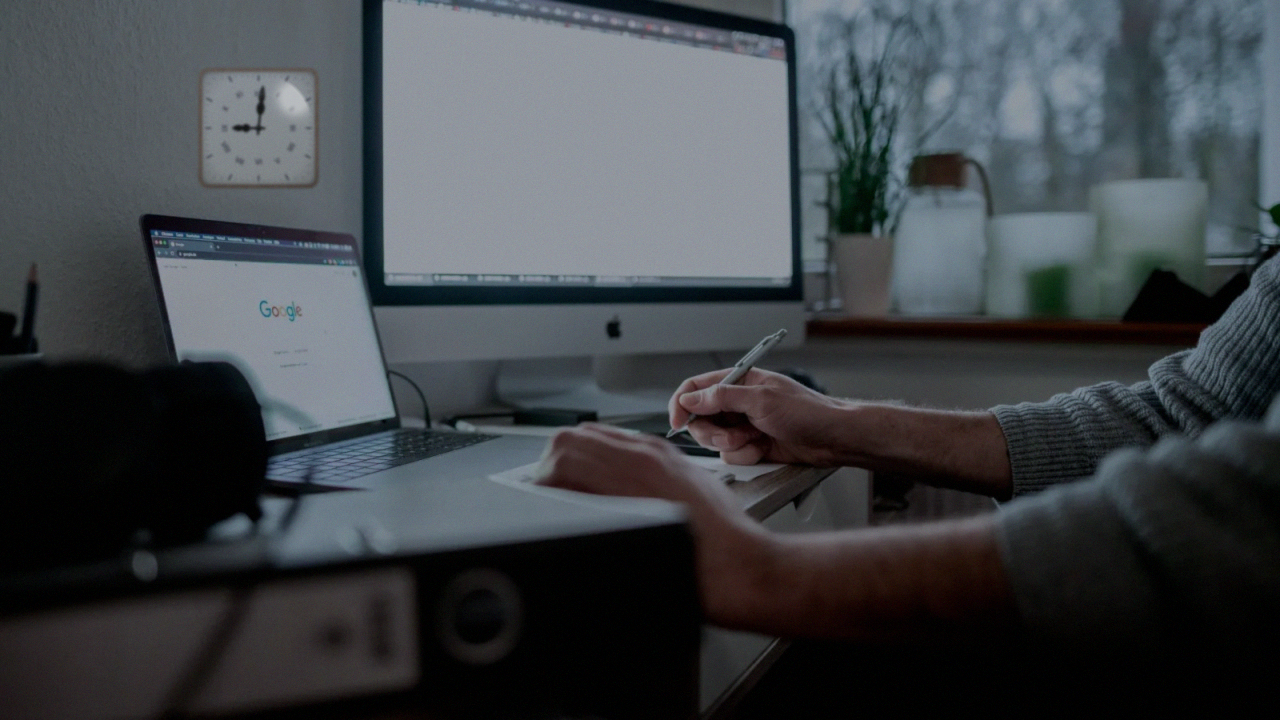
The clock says {"hour": 9, "minute": 1}
